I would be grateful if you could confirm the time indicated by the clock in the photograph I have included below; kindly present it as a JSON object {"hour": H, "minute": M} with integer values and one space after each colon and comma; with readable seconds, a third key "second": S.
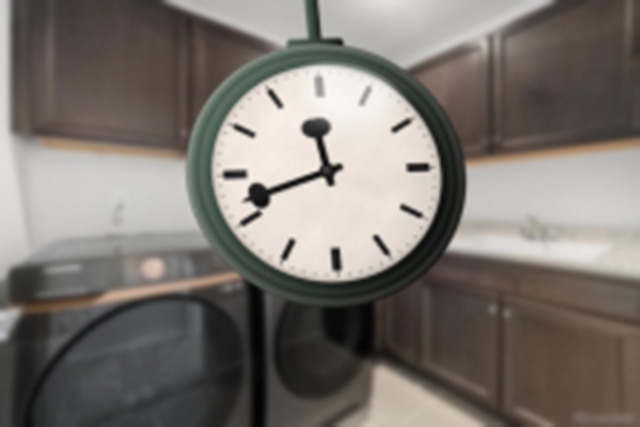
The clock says {"hour": 11, "minute": 42}
